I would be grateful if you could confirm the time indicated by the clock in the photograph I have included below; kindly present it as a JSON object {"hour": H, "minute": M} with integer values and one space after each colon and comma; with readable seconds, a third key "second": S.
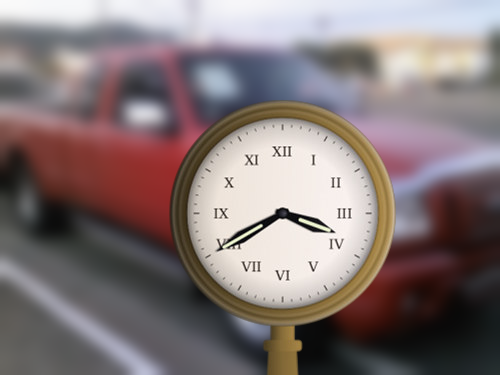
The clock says {"hour": 3, "minute": 40}
